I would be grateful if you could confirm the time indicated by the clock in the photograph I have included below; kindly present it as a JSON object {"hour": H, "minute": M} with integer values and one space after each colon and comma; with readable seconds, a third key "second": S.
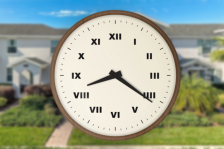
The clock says {"hour": 8, "minute": 21}
